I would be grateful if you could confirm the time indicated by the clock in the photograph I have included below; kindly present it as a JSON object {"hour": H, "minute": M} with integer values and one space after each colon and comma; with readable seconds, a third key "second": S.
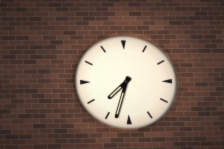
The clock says {"hour": 7, "minute": 33}
